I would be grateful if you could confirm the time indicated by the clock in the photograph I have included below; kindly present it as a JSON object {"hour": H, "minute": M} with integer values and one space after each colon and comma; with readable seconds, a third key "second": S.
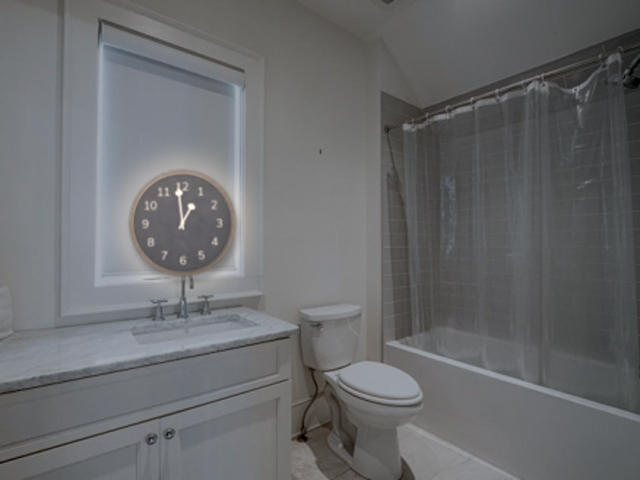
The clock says {"hour": 12, "minute": 59}
